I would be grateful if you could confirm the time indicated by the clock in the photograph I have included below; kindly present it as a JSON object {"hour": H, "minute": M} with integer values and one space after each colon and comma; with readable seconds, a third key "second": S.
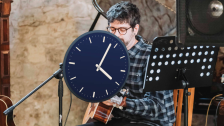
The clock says {"hour": 4, "minute": 3}
